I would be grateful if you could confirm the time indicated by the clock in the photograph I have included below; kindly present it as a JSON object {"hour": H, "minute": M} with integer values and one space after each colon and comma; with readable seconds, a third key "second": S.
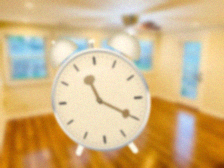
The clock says {"hour": 11, "minute": 20}
